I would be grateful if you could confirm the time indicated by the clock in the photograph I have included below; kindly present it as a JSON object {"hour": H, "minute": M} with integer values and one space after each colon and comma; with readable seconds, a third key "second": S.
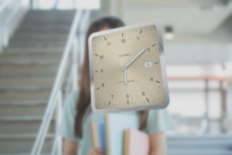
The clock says {"hour": 6, "minute": 9}
